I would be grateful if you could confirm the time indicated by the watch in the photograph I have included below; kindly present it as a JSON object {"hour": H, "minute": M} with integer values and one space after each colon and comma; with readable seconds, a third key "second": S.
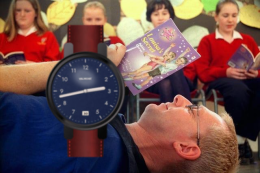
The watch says {"hour": 2, "minute": 43}
